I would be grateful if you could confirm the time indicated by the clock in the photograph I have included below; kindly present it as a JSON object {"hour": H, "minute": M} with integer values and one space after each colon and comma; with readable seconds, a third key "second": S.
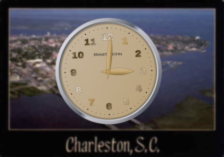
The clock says {"hour": 3, "minute": 1}
